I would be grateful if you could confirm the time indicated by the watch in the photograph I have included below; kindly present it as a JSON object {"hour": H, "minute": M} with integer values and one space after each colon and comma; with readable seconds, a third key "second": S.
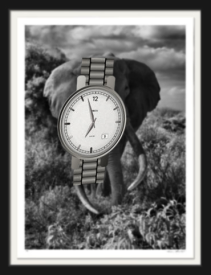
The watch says {"hour": 6, "minute": 57}
